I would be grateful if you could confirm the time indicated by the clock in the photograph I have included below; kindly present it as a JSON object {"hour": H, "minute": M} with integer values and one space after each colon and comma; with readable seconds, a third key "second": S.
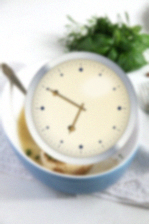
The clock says {"hour": 6, "minute": 50}
